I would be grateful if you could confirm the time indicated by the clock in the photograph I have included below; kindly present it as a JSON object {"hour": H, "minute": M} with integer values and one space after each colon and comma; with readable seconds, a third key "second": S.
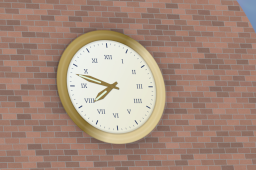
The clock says {"hour": 7, "minute": 48}
